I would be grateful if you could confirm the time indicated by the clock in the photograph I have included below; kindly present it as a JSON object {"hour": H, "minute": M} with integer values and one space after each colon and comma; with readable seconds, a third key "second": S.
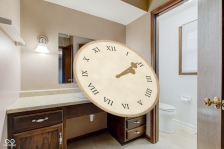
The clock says {"hour": 2, "minute": 9}
